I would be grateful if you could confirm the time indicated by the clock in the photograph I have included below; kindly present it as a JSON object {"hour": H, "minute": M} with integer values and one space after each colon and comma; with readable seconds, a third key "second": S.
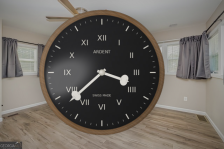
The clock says {"hour": 3, "minute": 38}
